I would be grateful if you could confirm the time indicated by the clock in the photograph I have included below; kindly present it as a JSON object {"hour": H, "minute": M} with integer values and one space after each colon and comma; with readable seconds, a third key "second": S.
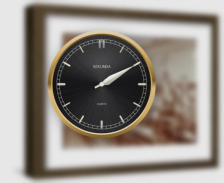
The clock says {"hour": 2, "minute": 10}
